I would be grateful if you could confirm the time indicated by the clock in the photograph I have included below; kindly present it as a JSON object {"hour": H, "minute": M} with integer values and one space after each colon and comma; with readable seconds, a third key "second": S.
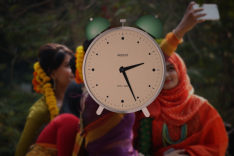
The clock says {"hour": 2, "minute": 26}
